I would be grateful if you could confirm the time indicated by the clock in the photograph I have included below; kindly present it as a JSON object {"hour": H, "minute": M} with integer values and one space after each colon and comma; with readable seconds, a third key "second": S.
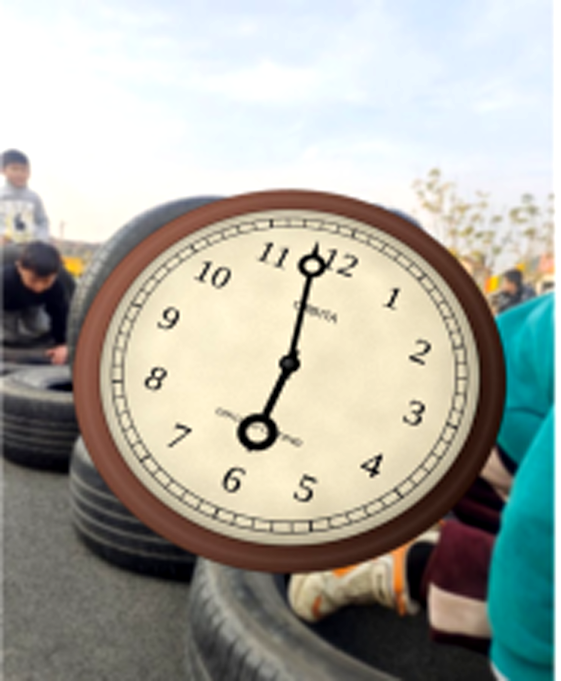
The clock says {"hour": 5, "minute": 58}
